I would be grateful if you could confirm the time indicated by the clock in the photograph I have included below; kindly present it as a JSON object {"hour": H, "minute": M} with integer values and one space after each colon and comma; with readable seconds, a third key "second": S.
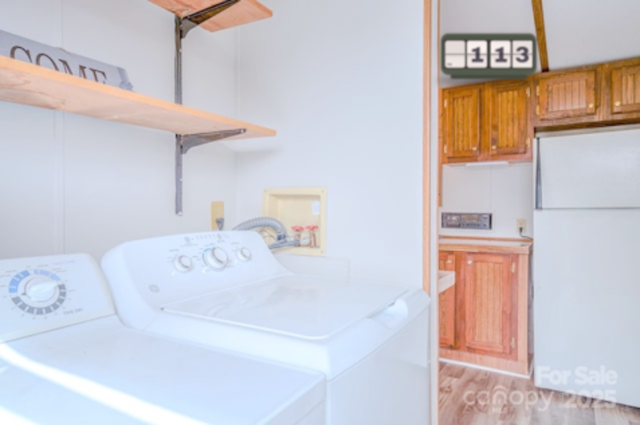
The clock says {"hour": 1, "minute": 13}
